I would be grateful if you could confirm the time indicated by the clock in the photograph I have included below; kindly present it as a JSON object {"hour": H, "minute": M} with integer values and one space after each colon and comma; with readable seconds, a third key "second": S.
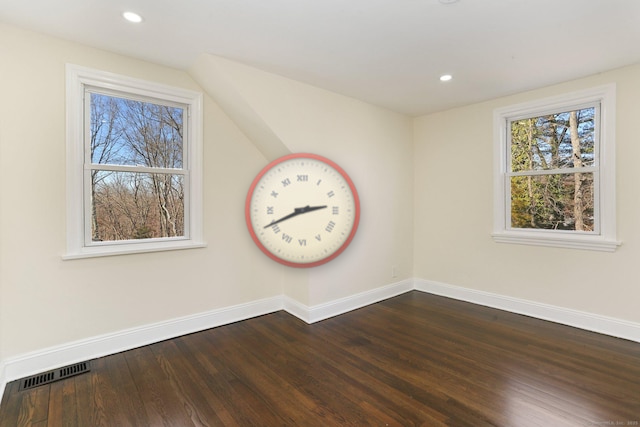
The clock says {"hour": 2, "minute": 41}
